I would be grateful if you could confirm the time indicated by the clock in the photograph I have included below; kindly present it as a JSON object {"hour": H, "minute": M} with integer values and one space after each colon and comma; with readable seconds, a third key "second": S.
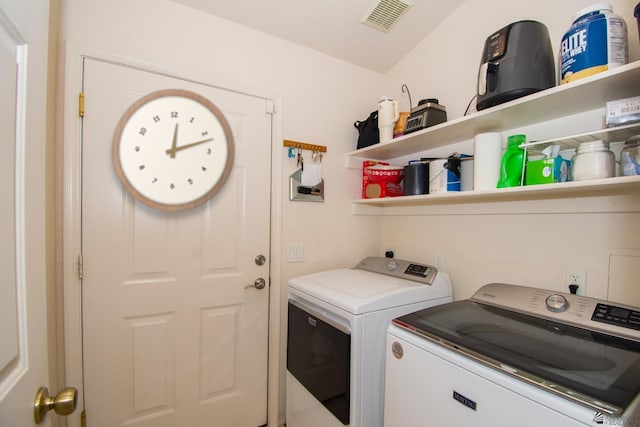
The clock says {"hour": 12, "minute": 12}
